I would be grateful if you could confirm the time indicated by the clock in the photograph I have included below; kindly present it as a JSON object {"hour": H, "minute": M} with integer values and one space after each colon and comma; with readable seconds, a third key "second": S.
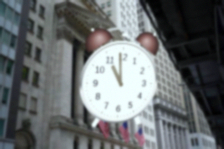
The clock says {"hour": 10, "minute": 59}
